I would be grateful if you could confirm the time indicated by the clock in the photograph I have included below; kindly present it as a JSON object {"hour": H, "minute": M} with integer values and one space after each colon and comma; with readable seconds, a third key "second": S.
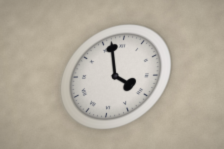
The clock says {"hour": 3, "minute": 57}
